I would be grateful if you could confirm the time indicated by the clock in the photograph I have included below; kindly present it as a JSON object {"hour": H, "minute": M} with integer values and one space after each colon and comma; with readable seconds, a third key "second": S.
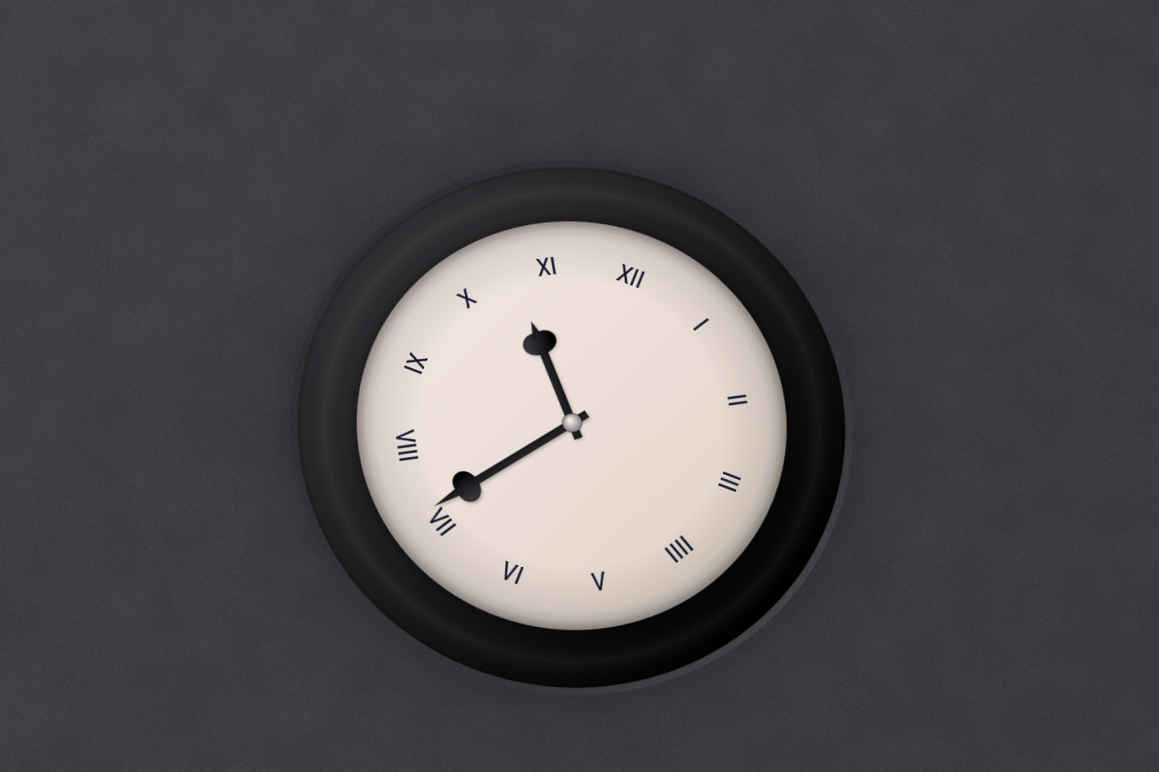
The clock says {"hour": 10, "minute": 36}
